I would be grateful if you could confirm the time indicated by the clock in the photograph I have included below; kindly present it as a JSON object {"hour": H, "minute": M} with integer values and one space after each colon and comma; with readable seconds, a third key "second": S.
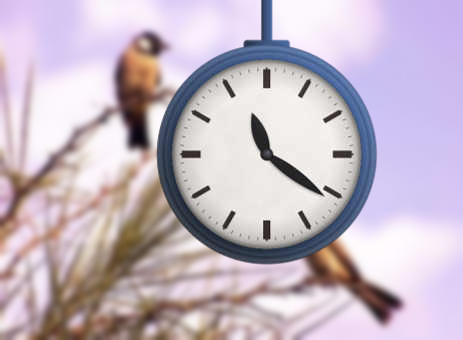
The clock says {"hour": 11, "minute": 21}
